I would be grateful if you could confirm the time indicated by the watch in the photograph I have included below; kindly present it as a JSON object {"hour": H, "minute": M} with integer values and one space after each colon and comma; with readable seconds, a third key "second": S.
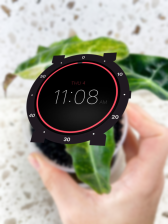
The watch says {"hour": 11, "minute": 8}
